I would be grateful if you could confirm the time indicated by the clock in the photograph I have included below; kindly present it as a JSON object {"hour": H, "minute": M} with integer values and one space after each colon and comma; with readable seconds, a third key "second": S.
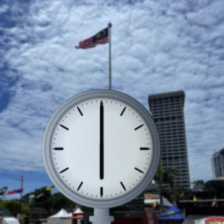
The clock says {"hour": 6, "minute": 0}
